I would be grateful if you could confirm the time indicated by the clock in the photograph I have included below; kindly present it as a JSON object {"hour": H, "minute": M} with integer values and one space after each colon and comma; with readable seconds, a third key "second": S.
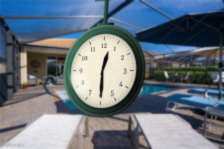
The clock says {"hour": 12, "minute": 30}
